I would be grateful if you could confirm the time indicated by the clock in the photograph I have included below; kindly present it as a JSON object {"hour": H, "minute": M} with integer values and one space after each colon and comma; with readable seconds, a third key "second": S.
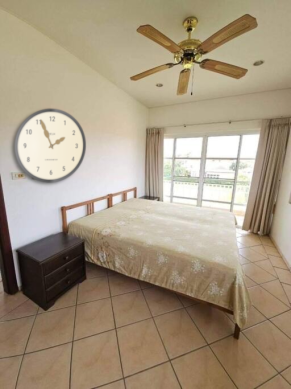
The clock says {"hour": 1, "minute": 56}
